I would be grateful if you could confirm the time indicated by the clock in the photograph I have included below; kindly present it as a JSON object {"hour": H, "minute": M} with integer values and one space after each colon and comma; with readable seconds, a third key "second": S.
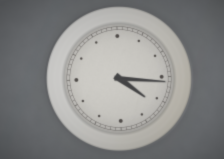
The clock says {"hour": 4, "minute": 16}
